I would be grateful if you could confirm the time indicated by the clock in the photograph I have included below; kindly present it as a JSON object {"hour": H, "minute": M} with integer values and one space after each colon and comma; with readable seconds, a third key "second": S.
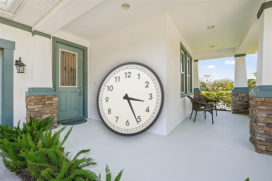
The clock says {"hour": 3, "minute": 26}
